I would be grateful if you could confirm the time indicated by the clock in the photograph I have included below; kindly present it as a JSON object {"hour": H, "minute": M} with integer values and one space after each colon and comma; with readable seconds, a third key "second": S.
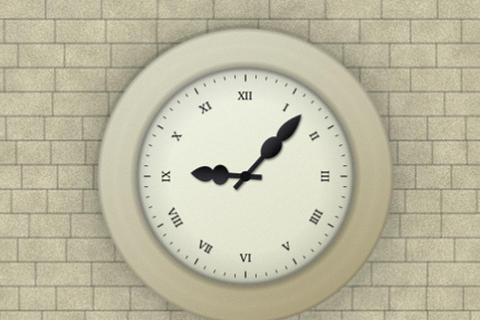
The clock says {"hour": 9, "minute": 7}
